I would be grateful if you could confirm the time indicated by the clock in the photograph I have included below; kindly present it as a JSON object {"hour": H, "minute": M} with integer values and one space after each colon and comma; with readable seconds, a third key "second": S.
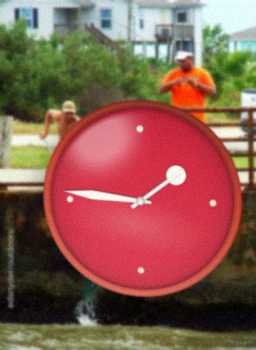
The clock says {"hour": 1, "minute": 46}
